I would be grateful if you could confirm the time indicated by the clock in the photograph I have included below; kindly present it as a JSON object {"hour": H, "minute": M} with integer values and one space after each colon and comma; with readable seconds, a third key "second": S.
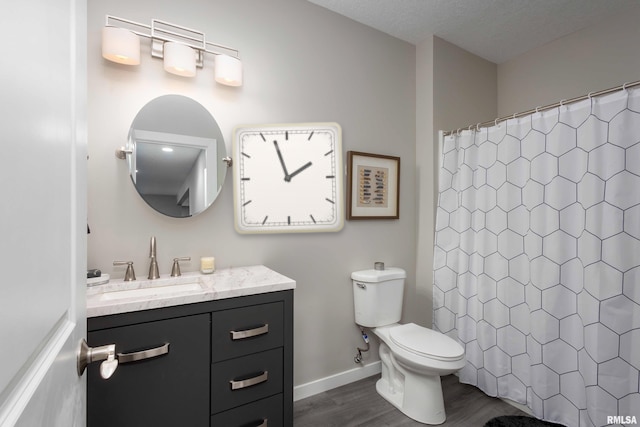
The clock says {"hour": 1, "minute": 57}
